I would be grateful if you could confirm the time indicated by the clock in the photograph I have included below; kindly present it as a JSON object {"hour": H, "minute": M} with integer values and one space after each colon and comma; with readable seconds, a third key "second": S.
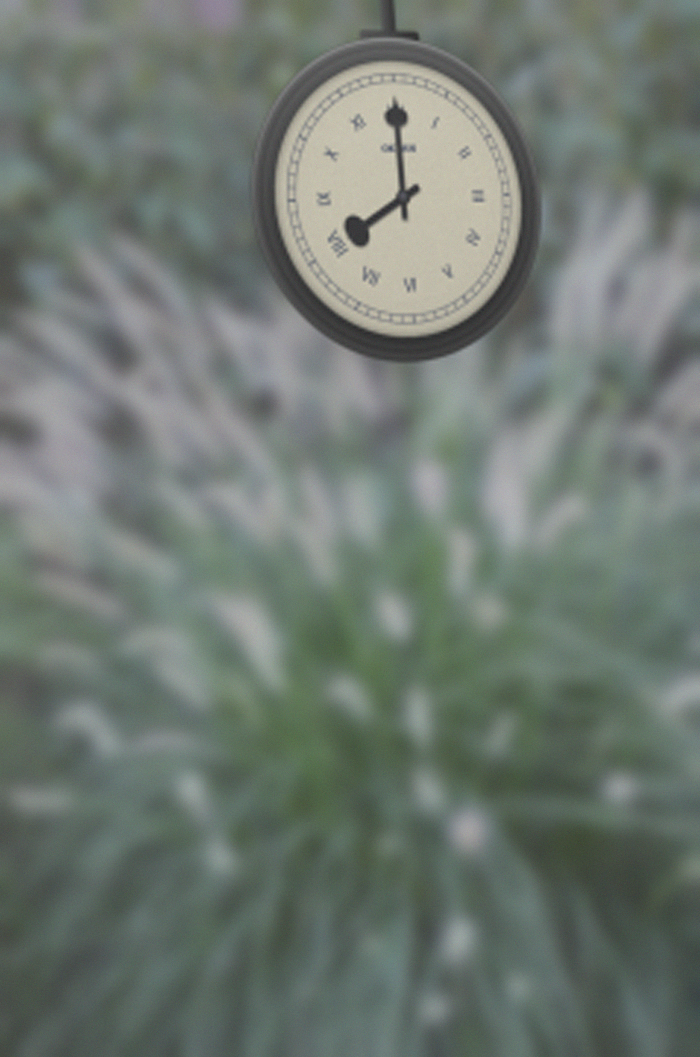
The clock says {"hour": 8, "minute": 0}
